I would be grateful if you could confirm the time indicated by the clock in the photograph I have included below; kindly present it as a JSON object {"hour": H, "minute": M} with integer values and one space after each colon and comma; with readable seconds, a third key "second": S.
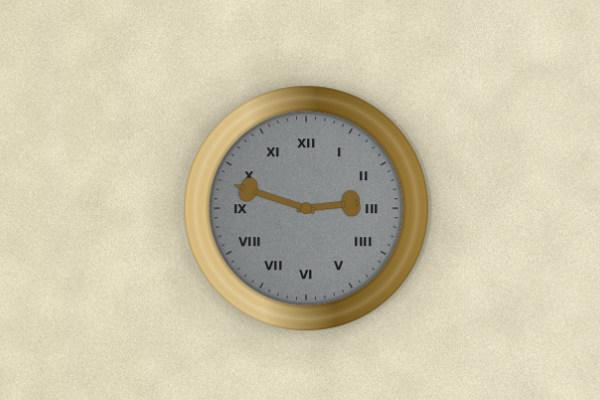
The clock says {"hour": 2, "minute": 48}
